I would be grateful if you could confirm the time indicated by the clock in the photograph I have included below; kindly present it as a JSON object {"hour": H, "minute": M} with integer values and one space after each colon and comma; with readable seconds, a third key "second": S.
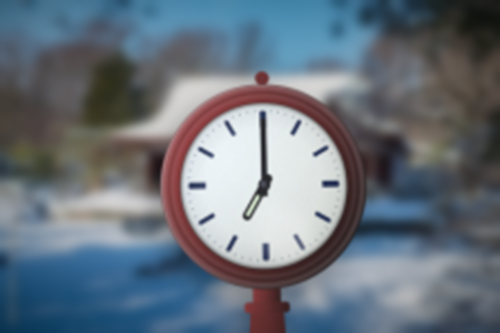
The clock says {"hour": 7, "minute": 0}
